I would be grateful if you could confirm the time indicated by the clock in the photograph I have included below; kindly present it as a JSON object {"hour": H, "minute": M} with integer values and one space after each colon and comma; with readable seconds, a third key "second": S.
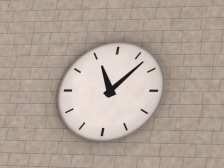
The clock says {"hour": 11, "minute": 7}
